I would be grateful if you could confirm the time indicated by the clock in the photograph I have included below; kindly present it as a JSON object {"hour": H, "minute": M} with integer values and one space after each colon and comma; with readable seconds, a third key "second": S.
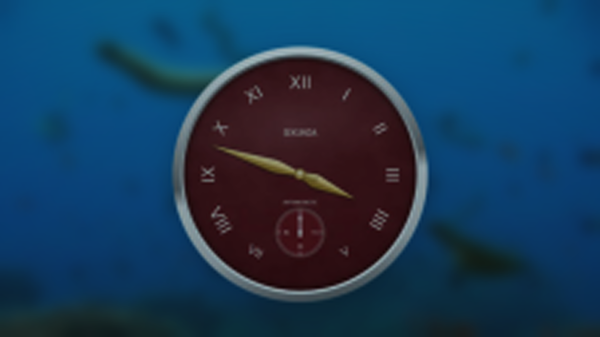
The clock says {"hour": 3, "minute": 48}
